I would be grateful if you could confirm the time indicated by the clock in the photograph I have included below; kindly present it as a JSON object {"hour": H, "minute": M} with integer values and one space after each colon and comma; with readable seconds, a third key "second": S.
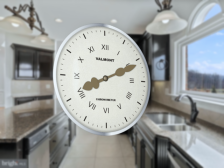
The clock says {"hour": 8, "minute": 11}
